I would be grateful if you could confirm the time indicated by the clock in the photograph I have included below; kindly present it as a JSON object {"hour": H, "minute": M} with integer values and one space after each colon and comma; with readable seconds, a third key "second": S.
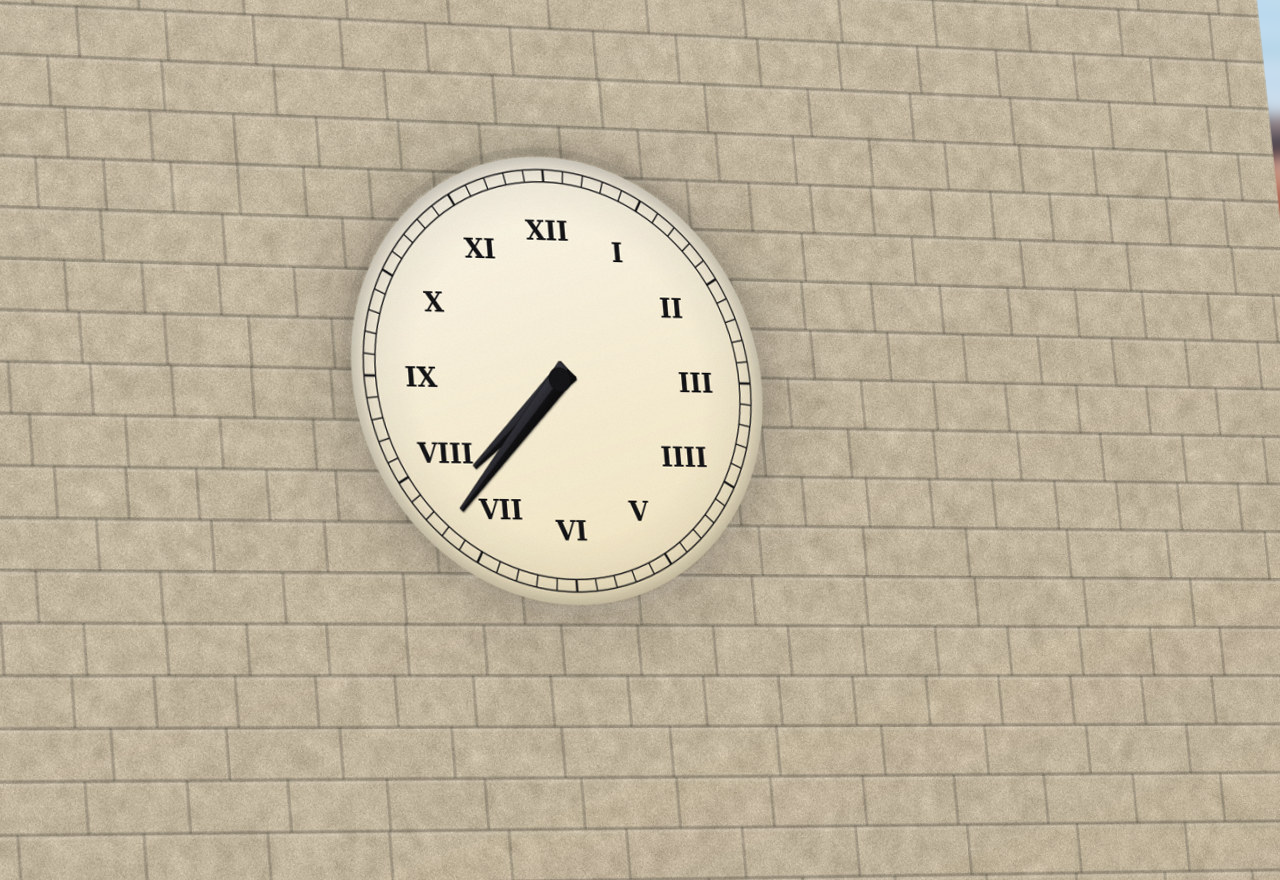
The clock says {"hour": 7, "minute": 37}
